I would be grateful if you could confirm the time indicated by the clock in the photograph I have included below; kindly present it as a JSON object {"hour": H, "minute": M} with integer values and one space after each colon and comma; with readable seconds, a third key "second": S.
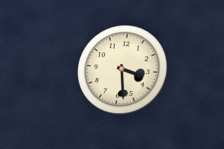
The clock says {"hour": 3, "minute": 28}
